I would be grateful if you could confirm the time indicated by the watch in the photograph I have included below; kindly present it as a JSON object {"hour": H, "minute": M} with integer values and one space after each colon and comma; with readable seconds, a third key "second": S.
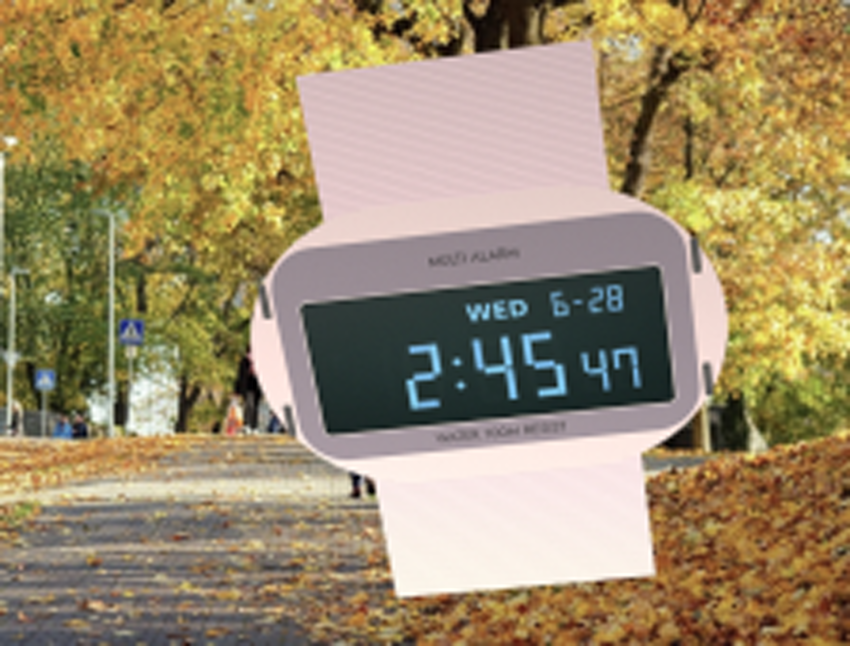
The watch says {"hour": 2, "minute": 45, "second": 47}
